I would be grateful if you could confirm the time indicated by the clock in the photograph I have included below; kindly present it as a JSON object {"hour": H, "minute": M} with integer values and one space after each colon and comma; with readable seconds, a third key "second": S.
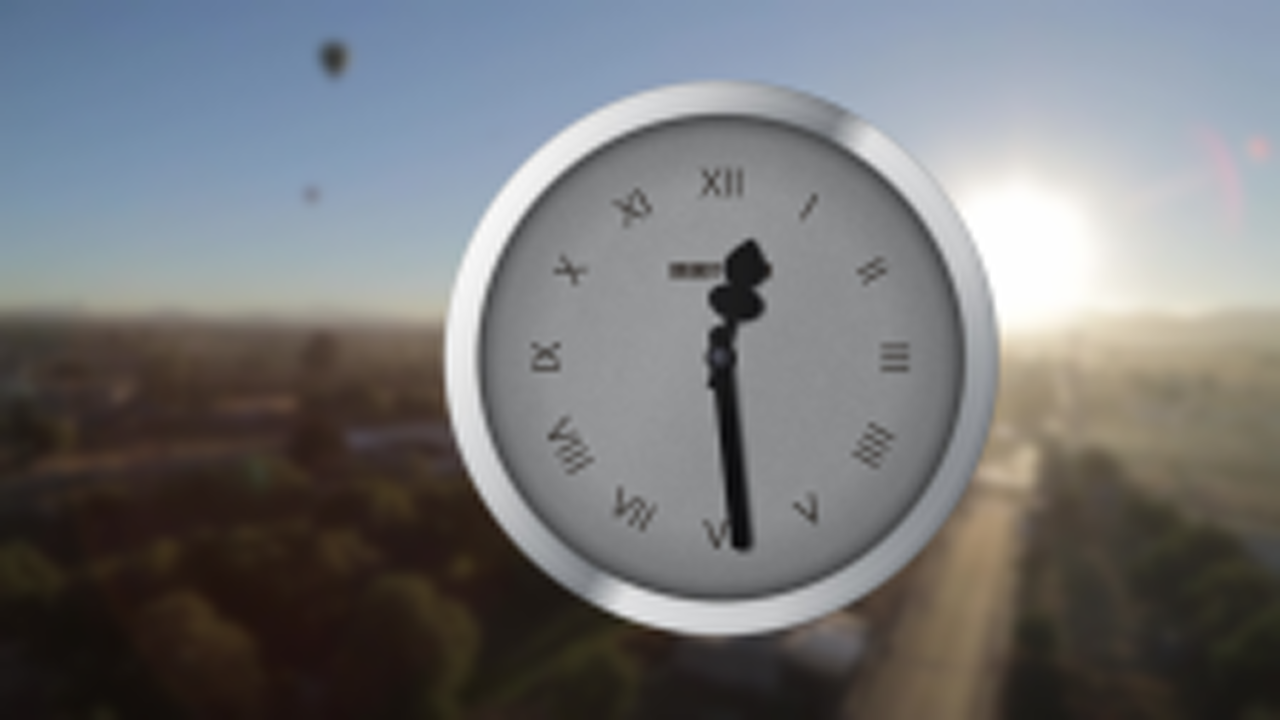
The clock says {"hour": 12, "minute": 29}
